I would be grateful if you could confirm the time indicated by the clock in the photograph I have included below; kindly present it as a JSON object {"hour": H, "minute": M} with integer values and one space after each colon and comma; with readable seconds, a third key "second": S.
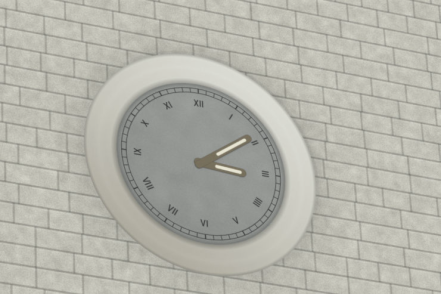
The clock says {"hour": 3, "minute": 9}
